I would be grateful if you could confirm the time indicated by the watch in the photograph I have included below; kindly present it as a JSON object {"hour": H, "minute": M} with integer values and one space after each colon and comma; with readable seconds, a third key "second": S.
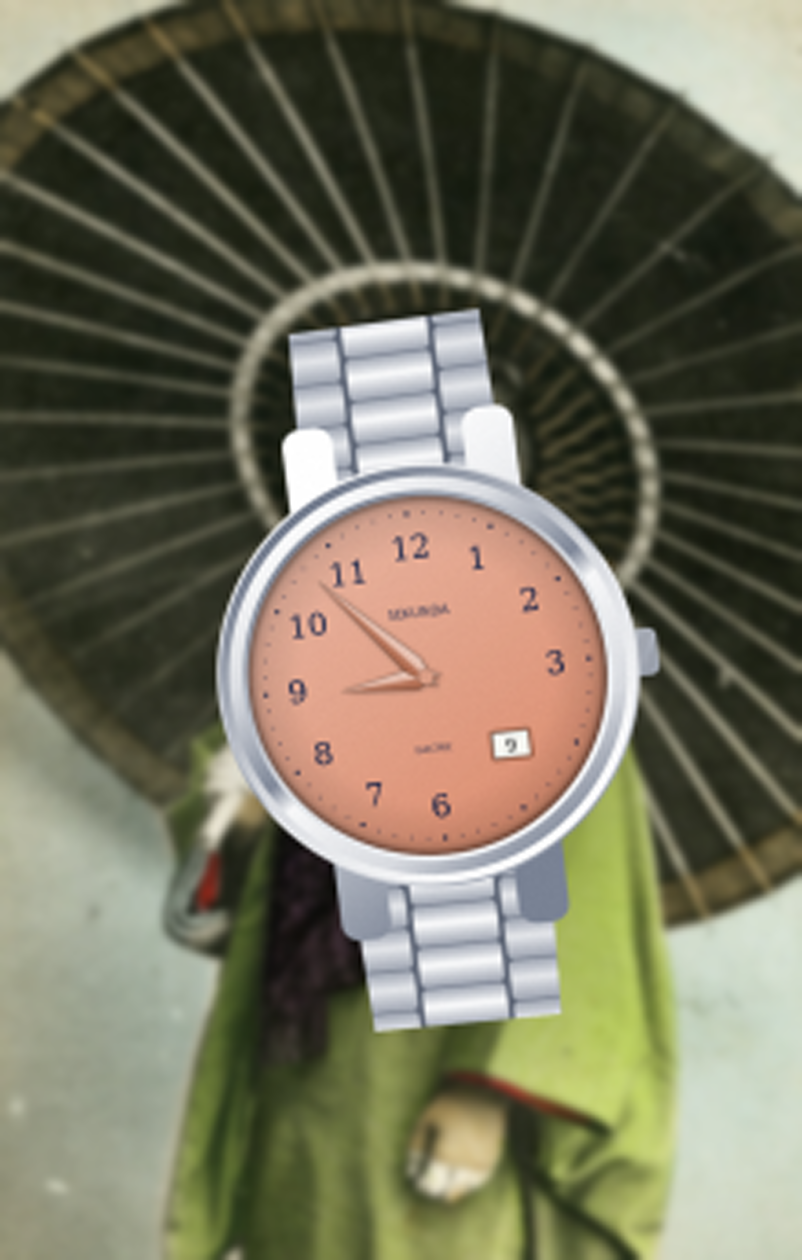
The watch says {"hour": 8, "minute": 53}
